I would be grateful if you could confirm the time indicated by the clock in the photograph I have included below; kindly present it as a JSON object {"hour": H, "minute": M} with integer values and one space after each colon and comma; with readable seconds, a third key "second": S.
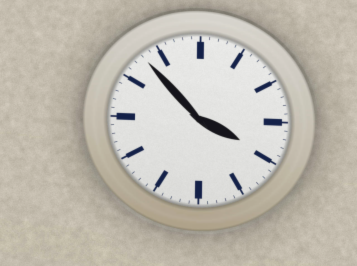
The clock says {"hour": 3, "minute": 53}
